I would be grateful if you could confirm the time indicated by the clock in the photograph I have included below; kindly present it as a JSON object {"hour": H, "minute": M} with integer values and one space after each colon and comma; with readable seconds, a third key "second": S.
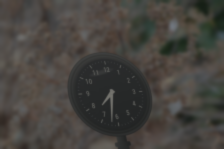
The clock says {"hour": 7, "minute": 32}
